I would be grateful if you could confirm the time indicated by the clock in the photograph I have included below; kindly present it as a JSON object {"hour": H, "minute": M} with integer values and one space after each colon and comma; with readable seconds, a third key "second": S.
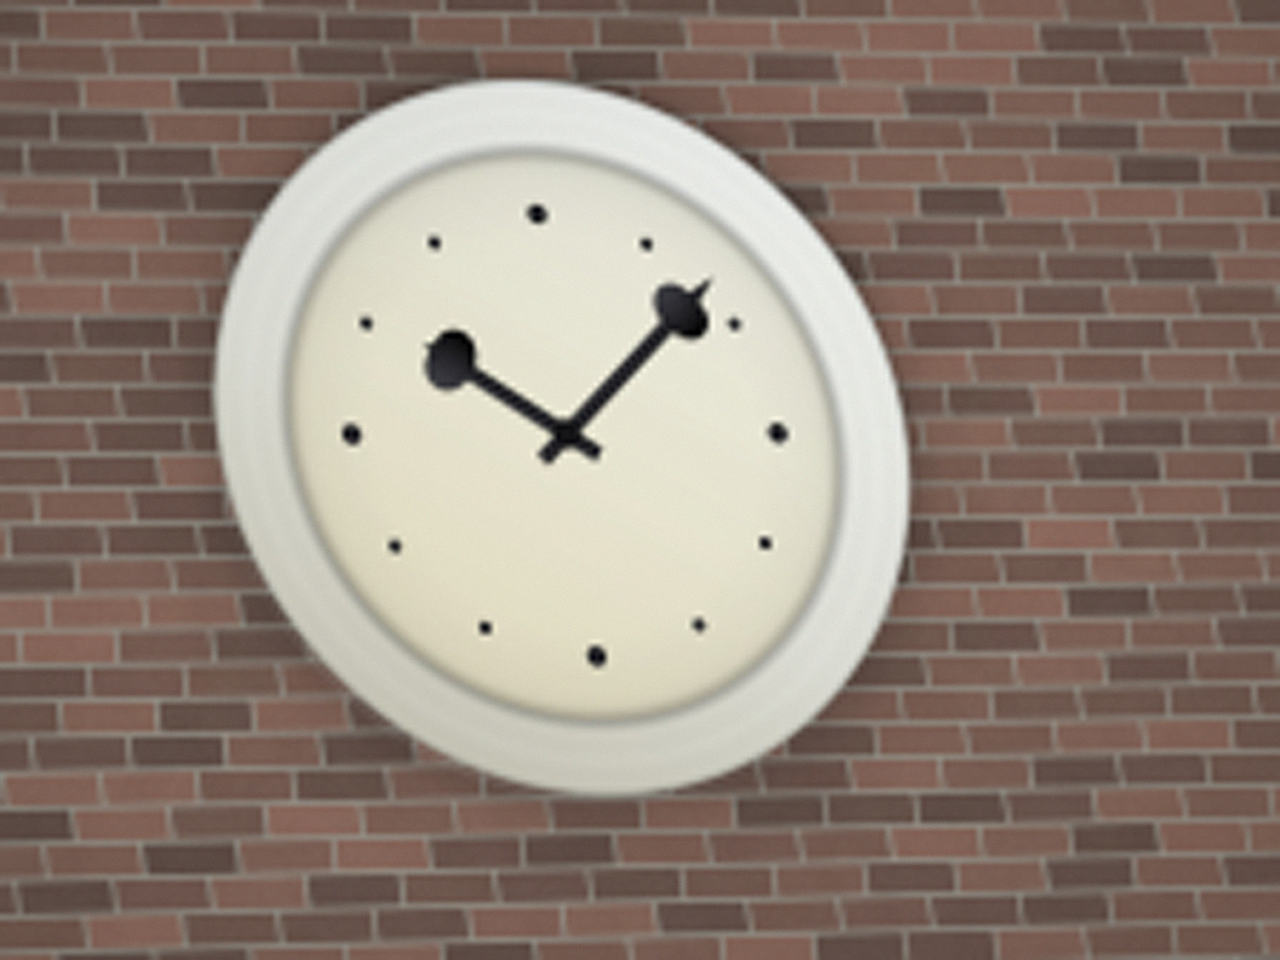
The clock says {"hour": 10, "minute": 8}
